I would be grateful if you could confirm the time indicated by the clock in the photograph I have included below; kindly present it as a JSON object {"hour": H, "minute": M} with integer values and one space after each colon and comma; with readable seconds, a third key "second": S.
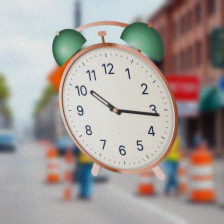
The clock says {"hour": 10, "minute": 16}
